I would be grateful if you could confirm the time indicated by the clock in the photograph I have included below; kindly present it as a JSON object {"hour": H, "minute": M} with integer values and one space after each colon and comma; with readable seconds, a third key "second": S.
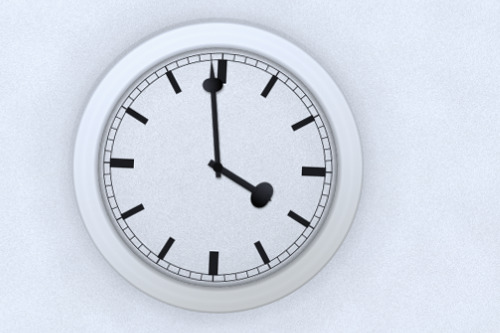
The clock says {"hour": 3, "minute": 59}
